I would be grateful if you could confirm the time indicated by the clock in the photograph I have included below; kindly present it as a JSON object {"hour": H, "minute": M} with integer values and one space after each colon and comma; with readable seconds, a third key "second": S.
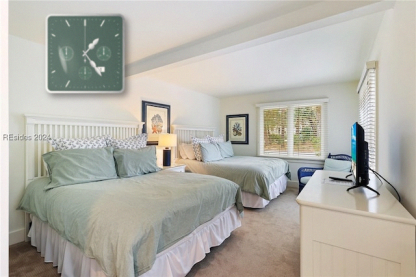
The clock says {"hour": 1, "minute": 24}
